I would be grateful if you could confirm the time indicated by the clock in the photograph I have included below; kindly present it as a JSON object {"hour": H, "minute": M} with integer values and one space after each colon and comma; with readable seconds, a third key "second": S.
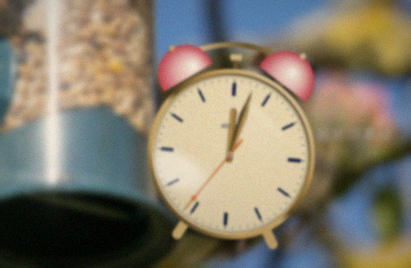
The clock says {"hour": 12, "minute": 2, "second": 36}
